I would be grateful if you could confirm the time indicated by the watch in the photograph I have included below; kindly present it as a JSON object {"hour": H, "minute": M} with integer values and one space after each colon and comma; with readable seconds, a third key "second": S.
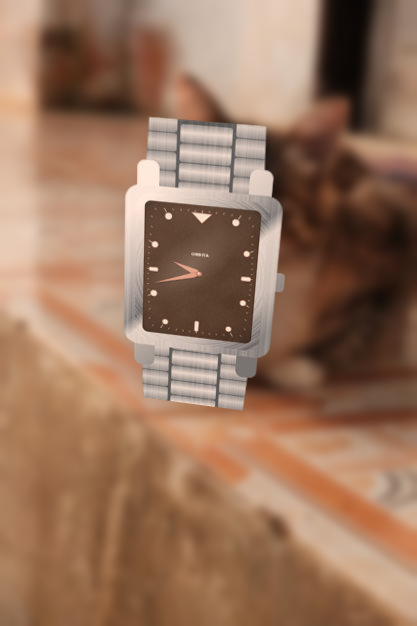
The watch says {"hour": 9, "minute": 42}
